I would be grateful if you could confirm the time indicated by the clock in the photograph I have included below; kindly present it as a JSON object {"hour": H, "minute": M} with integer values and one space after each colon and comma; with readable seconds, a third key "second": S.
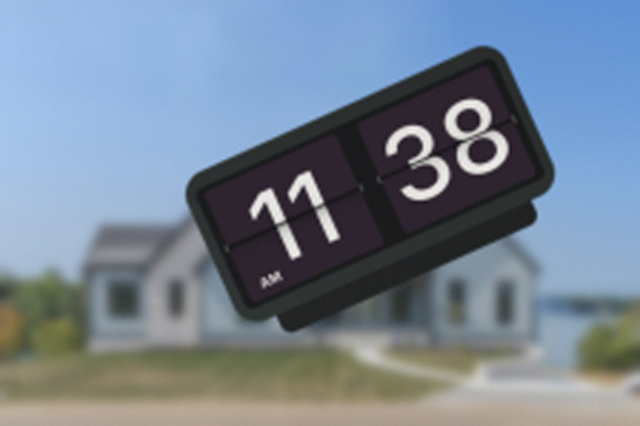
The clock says {"hour": 11, "minute": 38}
